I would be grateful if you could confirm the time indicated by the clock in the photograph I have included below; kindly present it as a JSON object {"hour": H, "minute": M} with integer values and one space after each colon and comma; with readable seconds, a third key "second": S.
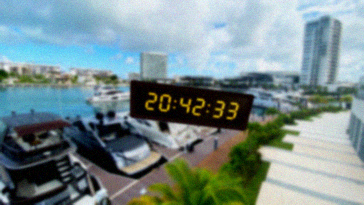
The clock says {"hour": 20, "minute": 42, "second": 33}
